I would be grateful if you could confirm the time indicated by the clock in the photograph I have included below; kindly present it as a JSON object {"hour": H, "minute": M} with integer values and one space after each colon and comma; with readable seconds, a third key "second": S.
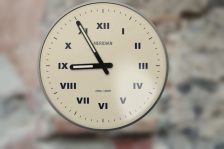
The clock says {"hour": 8, "minute": 55}
